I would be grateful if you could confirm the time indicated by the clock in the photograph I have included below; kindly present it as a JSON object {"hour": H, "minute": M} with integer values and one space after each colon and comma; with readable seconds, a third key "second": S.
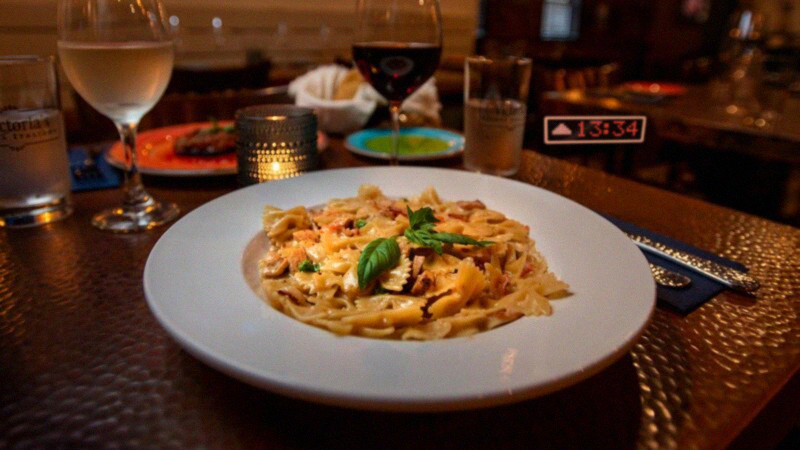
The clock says {"hour": 13, "minute": 34}
